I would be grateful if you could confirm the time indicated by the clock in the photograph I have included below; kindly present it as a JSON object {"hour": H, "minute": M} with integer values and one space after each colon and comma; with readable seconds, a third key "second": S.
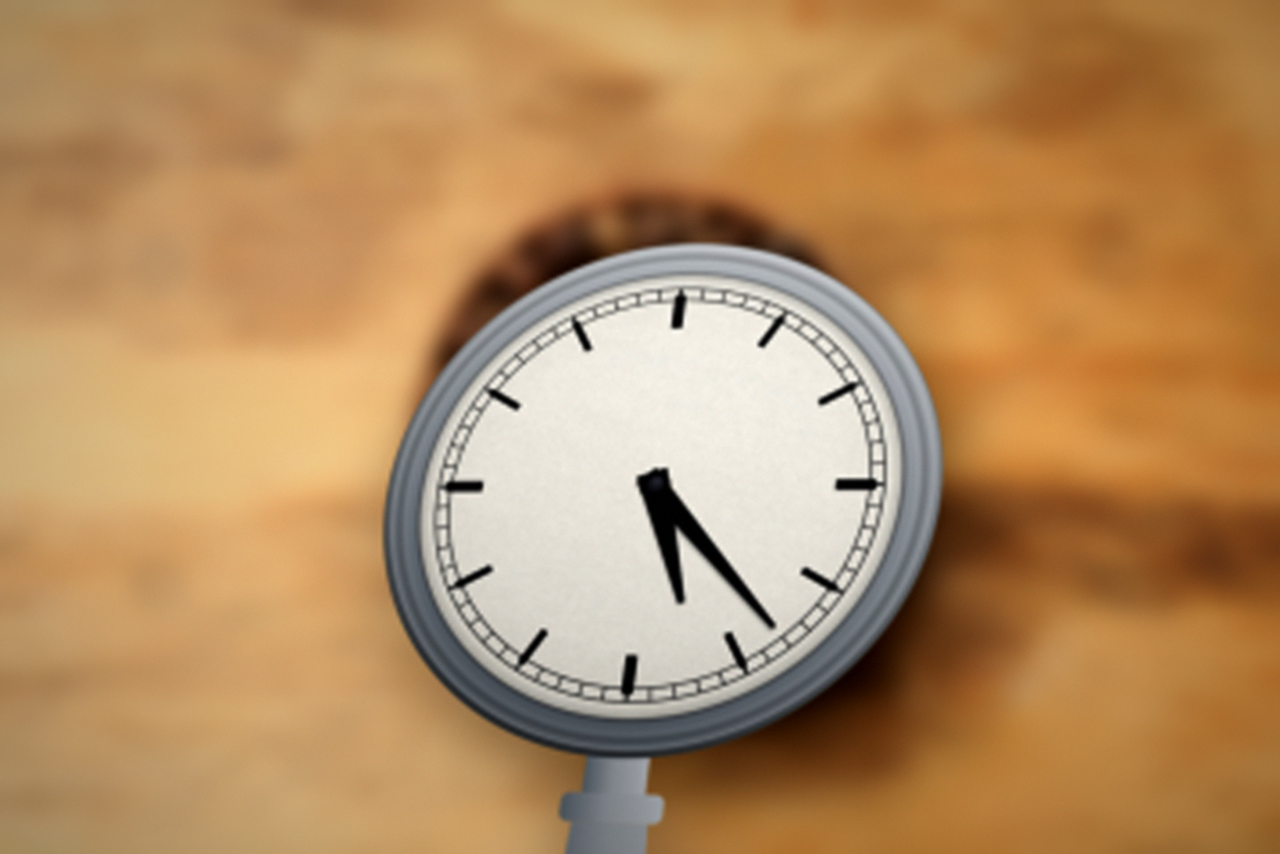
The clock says {"hour": 5, "minute": 23}
